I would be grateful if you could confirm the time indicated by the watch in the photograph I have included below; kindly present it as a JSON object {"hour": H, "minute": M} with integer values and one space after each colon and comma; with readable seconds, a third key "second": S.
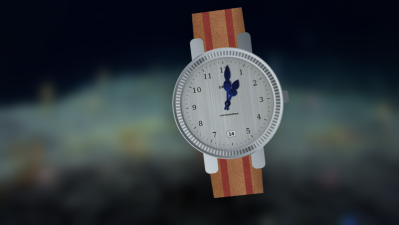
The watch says {"hour": 1, "minute": 1}
